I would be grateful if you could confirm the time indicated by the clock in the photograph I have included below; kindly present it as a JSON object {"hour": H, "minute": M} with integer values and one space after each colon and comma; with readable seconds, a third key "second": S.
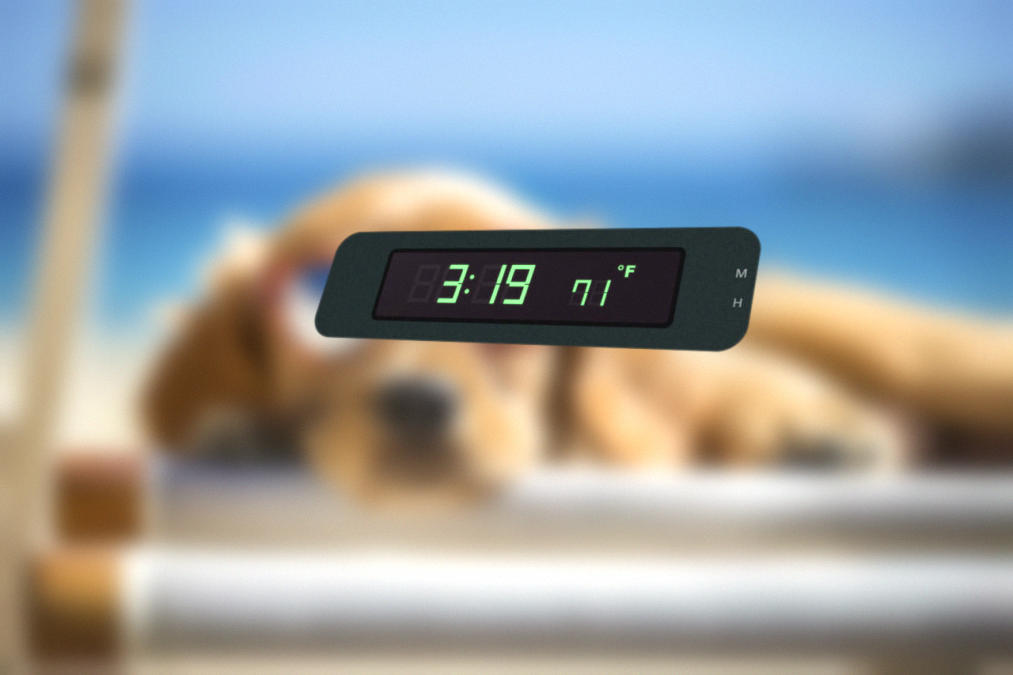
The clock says {"hour": 3, "minute": 19}
